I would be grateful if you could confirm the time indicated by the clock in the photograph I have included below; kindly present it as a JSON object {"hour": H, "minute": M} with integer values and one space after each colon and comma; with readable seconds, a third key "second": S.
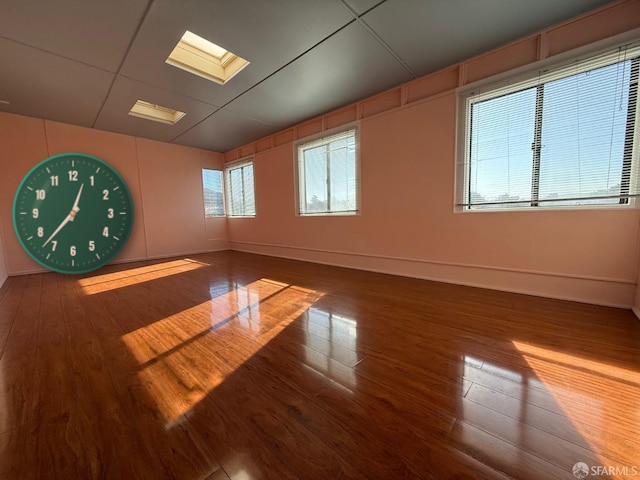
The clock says {"hour": 12, "minute": 37}
